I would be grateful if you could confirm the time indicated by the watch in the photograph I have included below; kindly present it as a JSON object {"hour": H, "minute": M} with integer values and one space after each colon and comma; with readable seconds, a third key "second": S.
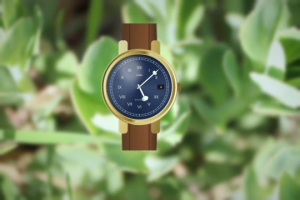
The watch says {"hour": 5, "minute": 8}
